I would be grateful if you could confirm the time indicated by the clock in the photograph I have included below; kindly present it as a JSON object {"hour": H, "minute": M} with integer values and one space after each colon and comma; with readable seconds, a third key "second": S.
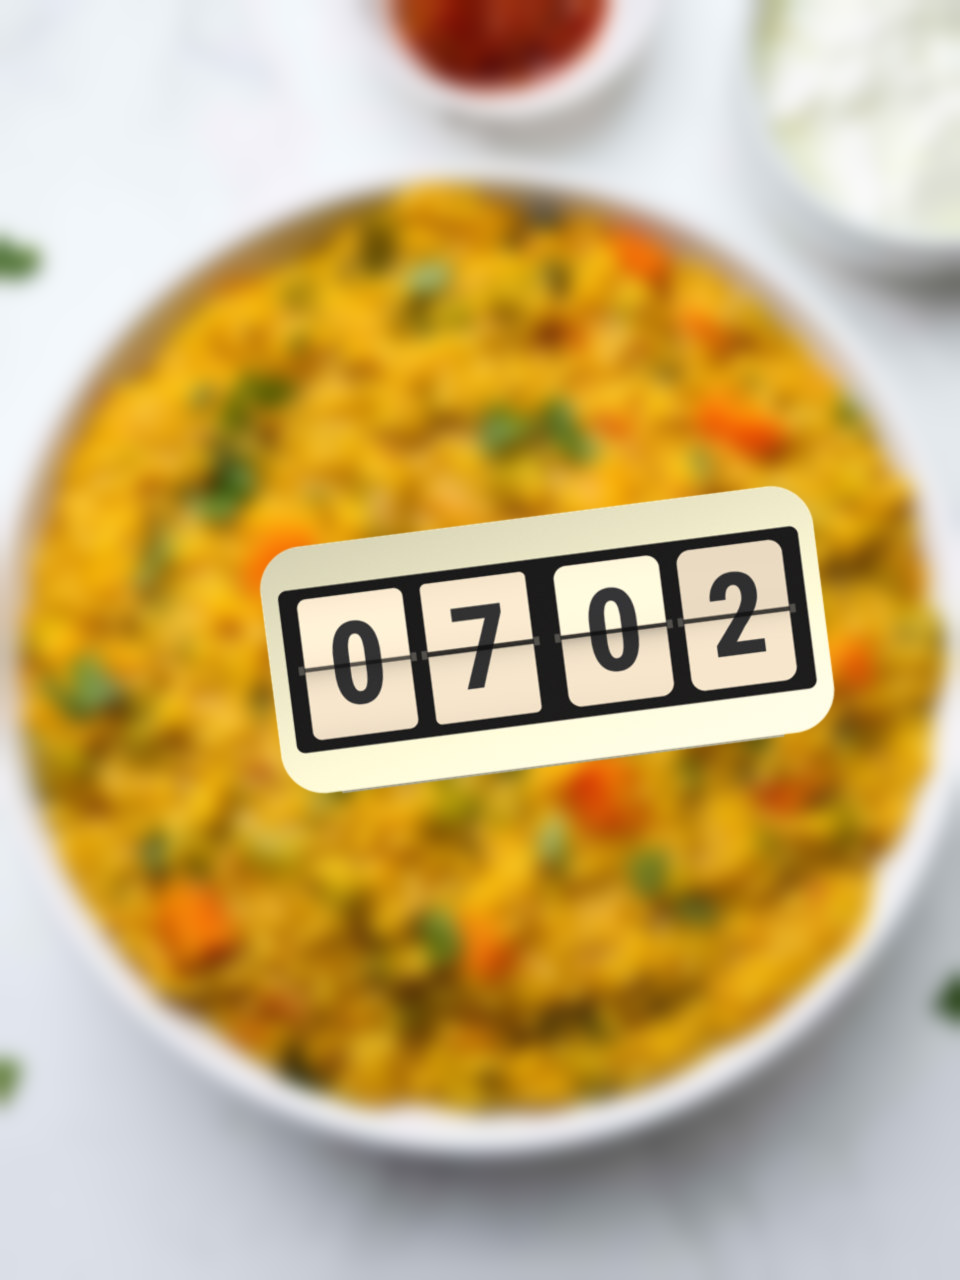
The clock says {"hour": 7, "minute": 2}
